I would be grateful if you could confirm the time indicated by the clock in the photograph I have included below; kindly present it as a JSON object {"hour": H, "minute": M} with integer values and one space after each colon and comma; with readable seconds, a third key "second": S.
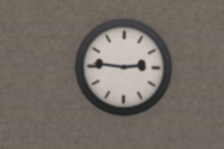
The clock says {"hour": 2, "minute": 46}
